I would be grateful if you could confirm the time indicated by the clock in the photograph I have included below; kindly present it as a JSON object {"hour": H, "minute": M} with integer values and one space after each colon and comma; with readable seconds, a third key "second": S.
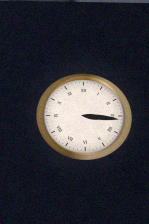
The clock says {"hour": 3, "minute": 16}
